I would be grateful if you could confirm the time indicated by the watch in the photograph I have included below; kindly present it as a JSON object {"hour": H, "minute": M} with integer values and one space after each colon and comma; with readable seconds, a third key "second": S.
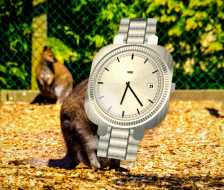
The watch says {"hour": 6, "minute": 23}
